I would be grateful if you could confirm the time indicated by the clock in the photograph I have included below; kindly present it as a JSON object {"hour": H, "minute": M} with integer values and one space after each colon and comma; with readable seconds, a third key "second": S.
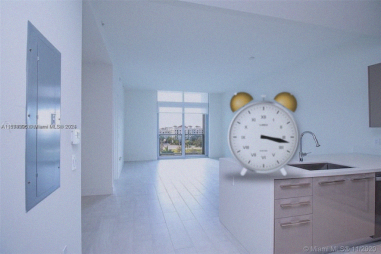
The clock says {"hour": 3, "minute": 17}
